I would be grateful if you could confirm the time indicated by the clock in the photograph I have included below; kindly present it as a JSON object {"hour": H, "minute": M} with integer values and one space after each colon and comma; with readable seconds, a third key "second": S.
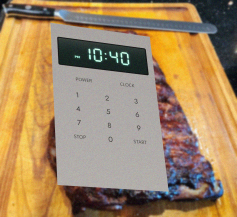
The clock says {"hour": 10, "minute": 40}
